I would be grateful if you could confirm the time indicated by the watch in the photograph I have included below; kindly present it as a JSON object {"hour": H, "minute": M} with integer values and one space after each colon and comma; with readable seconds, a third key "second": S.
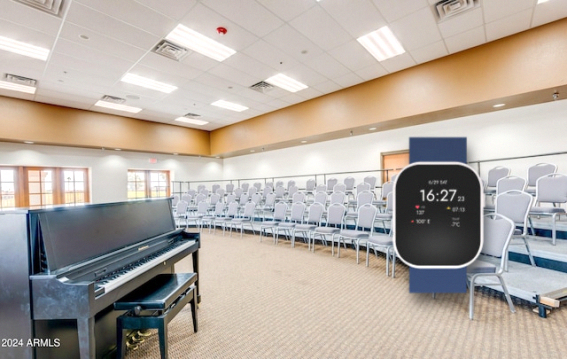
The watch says {"hour": 16, "minute": 27}
